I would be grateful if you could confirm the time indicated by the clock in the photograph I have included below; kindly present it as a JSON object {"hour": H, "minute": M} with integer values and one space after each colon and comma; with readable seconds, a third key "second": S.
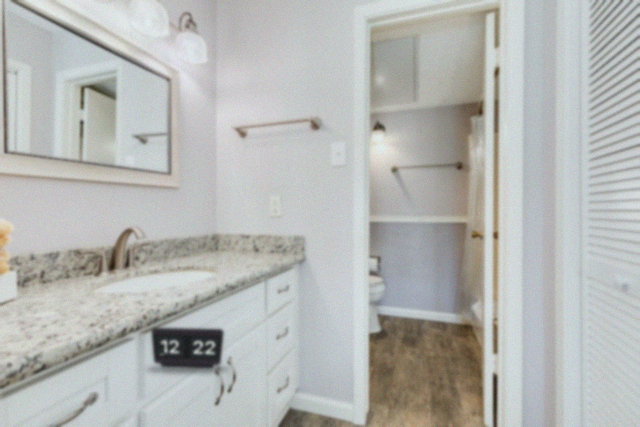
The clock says {"hour": 12, "minute": 22}
